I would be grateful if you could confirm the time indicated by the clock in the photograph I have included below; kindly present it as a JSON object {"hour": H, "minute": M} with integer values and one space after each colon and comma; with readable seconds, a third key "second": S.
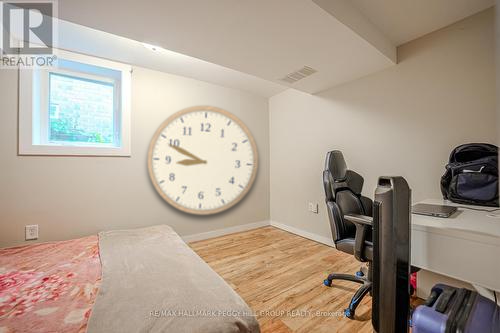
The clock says {"hour": 8, "minute": 49}
